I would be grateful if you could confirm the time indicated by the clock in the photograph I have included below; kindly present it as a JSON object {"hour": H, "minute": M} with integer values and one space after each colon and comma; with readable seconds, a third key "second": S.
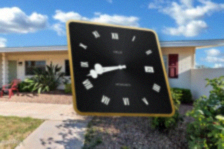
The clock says {"hour": 8, "minute": 42}
